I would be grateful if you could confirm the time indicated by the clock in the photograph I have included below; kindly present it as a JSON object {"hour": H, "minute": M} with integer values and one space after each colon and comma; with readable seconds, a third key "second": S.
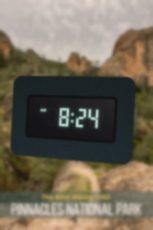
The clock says {"hour": 8, "minute": 24}
